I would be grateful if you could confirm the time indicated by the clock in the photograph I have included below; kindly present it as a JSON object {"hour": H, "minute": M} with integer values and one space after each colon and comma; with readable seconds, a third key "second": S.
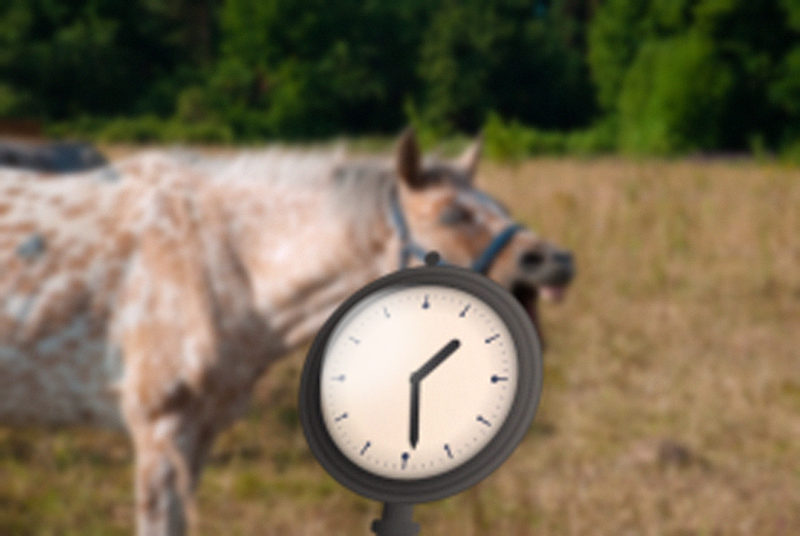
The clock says {"hour": 1, "minute": 29}
